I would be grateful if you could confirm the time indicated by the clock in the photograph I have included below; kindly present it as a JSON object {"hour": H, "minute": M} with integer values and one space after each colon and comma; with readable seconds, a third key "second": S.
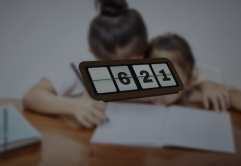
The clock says {"hour": 6, "minute": 21}
